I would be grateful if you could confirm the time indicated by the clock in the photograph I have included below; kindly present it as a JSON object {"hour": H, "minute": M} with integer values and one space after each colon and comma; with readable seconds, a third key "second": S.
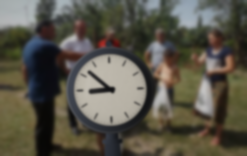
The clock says {"hour": 8, "minute": 52}
